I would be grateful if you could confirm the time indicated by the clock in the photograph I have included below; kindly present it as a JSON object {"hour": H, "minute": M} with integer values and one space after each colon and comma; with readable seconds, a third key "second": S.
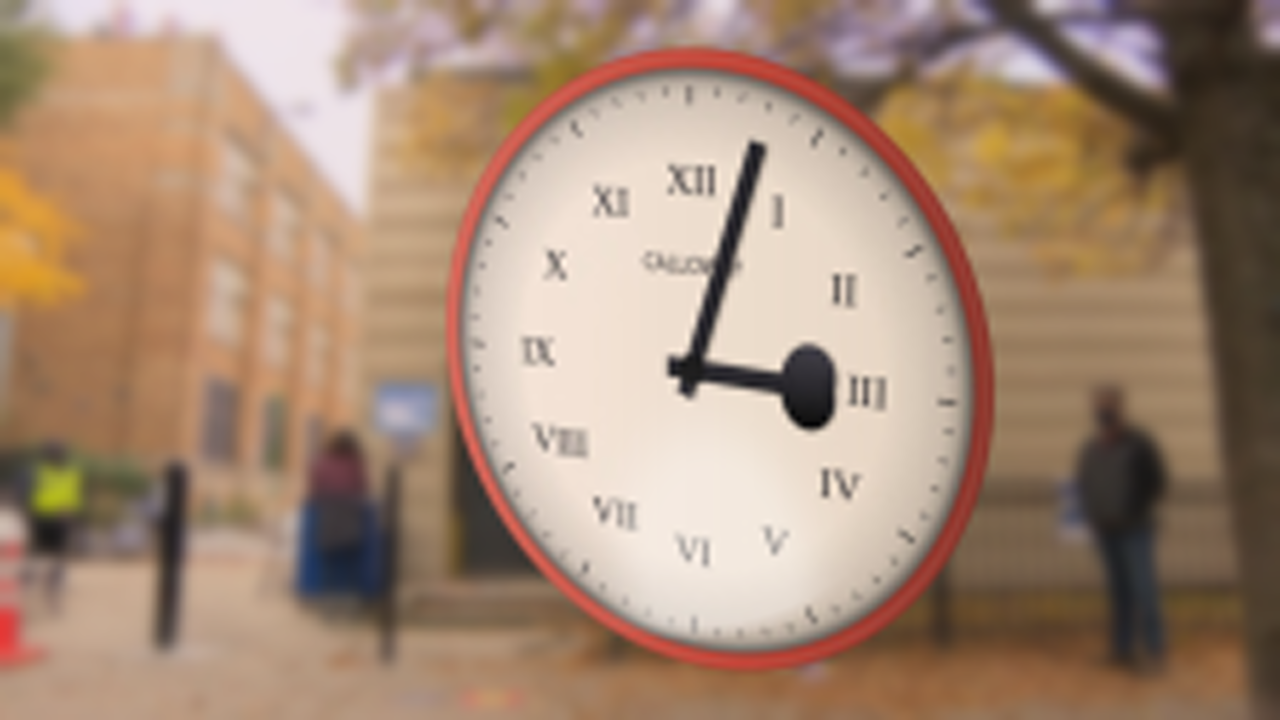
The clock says {"hour": 3, "minute": 3}
